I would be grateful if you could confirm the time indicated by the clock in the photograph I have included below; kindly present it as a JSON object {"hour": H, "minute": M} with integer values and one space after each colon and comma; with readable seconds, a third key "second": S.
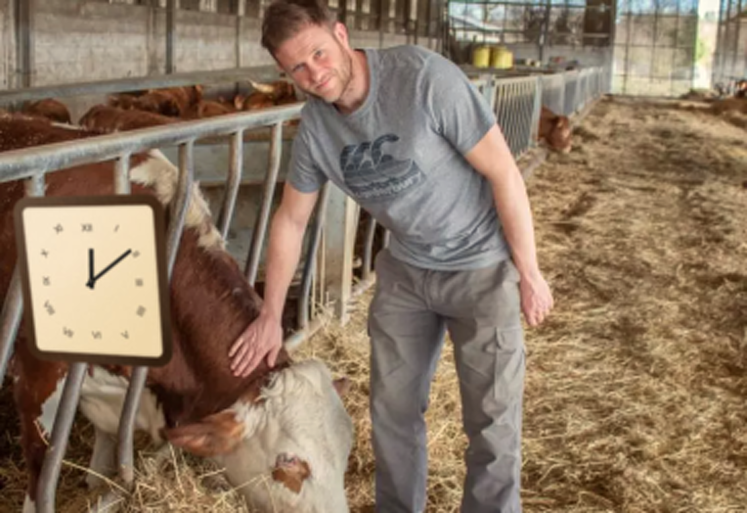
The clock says {"hour": 12, "minute": 9}
